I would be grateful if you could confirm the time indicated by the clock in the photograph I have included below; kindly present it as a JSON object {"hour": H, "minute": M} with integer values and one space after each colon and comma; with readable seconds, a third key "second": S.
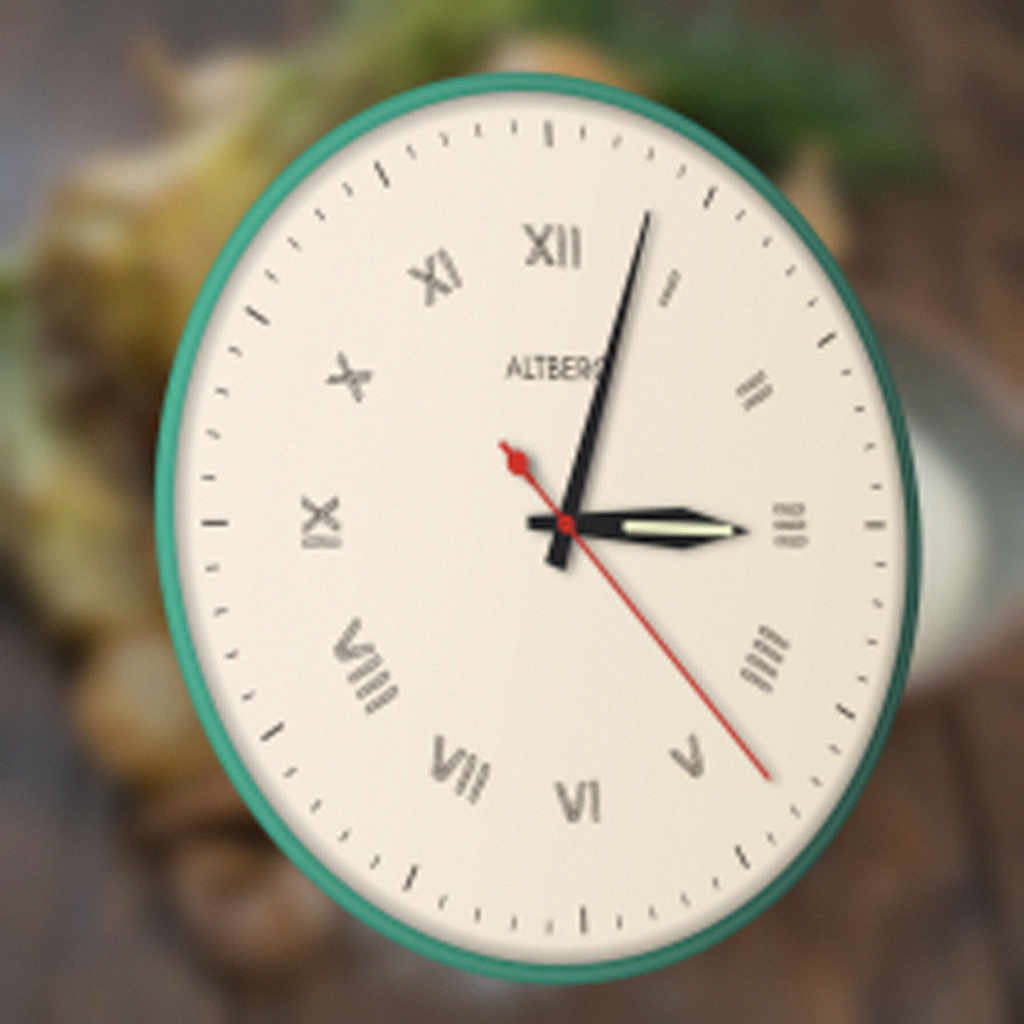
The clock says {"hour": 3, "minute": 3, "second": 23}
